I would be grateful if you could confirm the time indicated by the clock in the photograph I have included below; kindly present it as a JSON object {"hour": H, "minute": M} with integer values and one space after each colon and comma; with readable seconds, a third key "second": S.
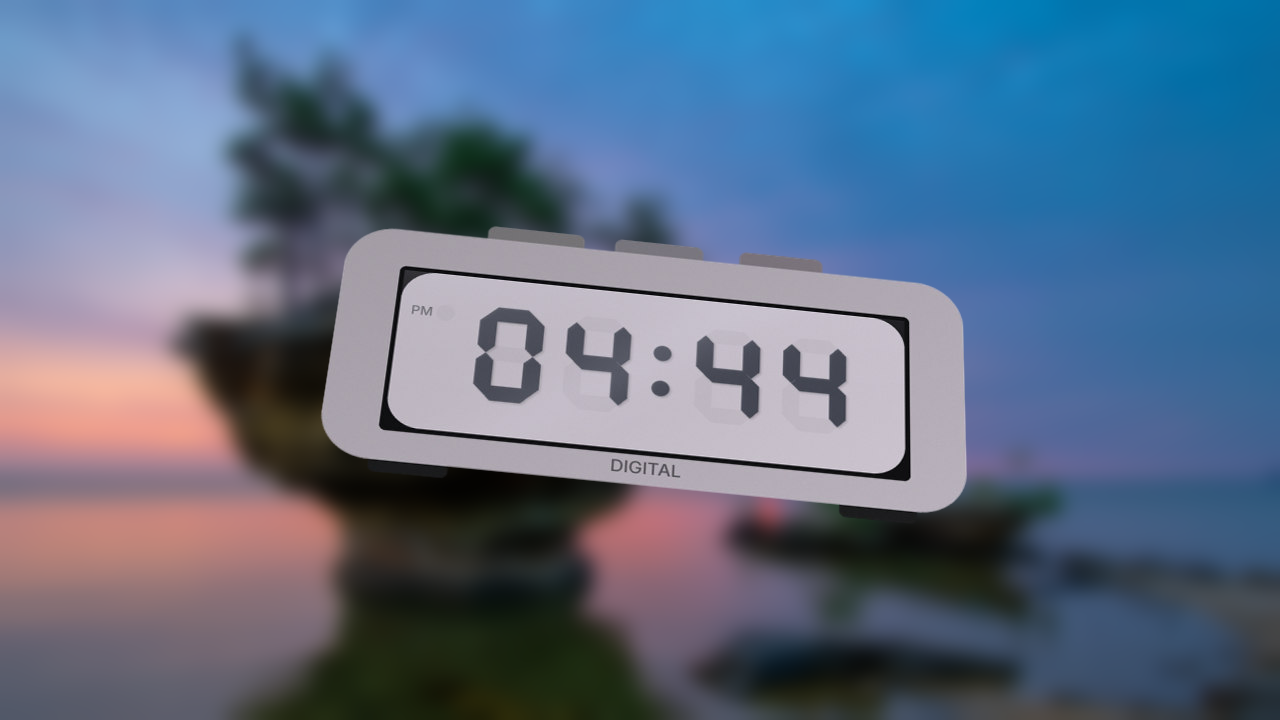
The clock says {"hour": 4, "minute": 44}
